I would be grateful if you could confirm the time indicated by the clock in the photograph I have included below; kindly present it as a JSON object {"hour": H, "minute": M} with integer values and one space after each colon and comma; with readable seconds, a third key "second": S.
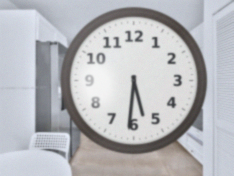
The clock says {"hour": 5, "minute": 31}
